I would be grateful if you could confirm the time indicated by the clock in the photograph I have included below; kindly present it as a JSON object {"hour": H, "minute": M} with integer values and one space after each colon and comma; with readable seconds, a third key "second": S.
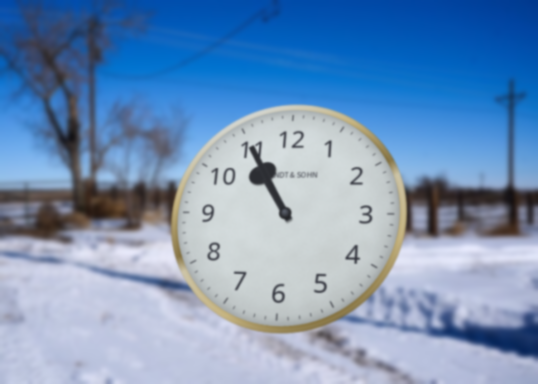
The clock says {"hour": 10, "minute": 55}
